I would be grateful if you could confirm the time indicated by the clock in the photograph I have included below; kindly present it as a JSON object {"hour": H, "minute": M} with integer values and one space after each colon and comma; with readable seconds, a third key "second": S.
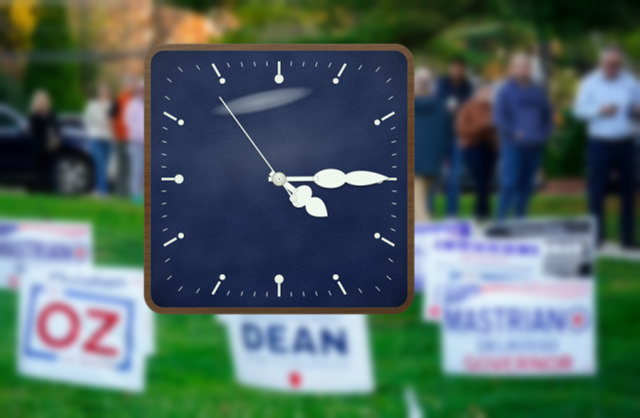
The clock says {"hour": 4, "minute": 14, "second": 54}
